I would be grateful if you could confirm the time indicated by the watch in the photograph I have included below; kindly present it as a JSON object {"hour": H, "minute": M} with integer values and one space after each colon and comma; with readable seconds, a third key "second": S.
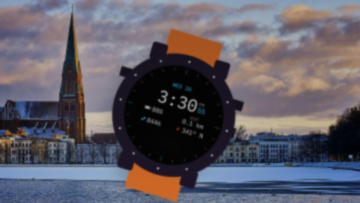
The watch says {"hour": 3, "minute": 30}
